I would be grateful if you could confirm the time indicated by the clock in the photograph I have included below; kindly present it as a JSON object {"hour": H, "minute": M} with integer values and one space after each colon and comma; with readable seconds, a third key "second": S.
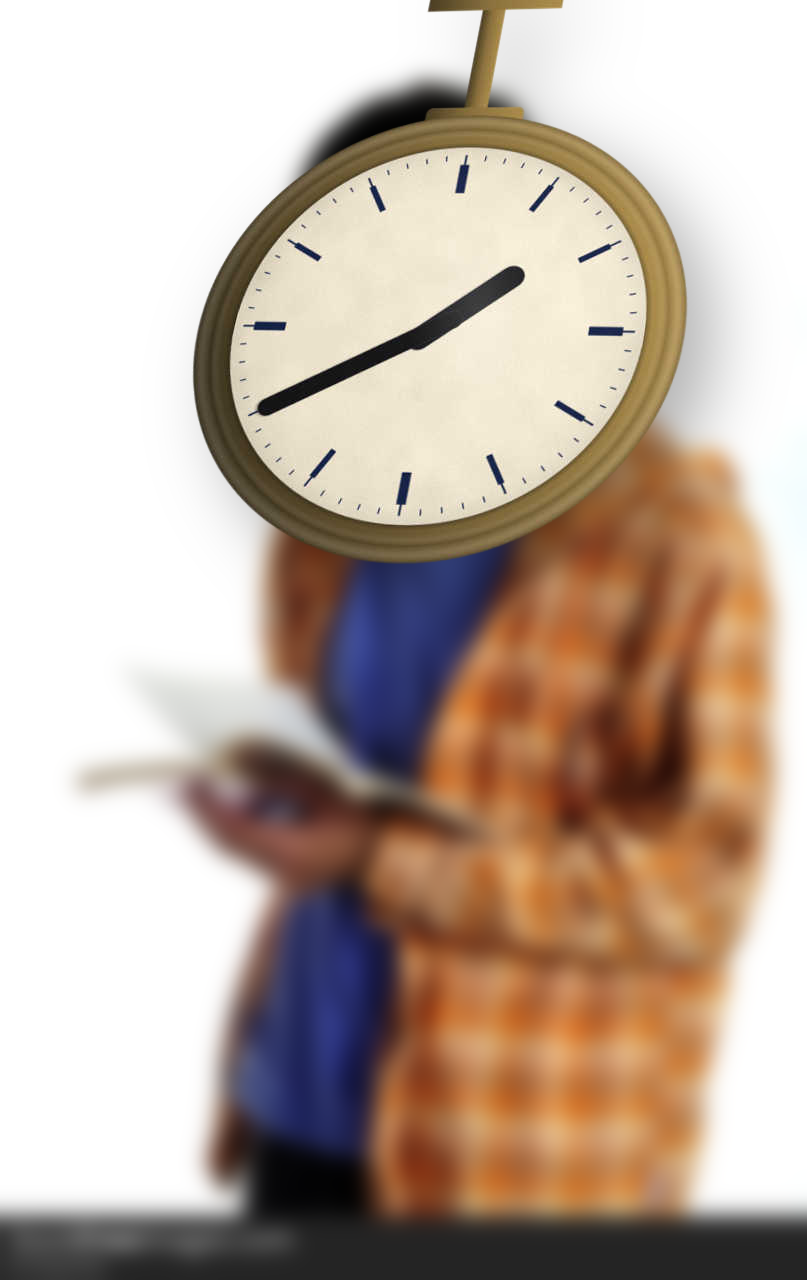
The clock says {"hour": 1, "minute": 40}
